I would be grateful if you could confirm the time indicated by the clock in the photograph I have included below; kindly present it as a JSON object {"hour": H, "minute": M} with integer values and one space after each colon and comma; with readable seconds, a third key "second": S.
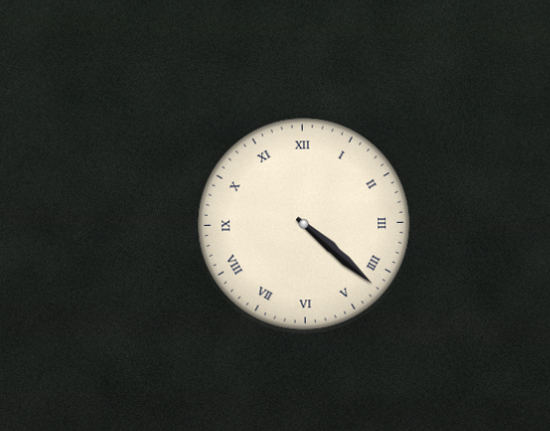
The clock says {"hour": 4, "minute": 22}
